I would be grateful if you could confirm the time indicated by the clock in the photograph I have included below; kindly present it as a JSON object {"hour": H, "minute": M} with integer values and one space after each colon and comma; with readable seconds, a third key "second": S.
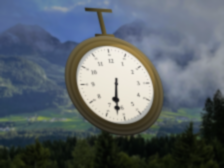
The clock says {"hour": 6, "minute": 32}
